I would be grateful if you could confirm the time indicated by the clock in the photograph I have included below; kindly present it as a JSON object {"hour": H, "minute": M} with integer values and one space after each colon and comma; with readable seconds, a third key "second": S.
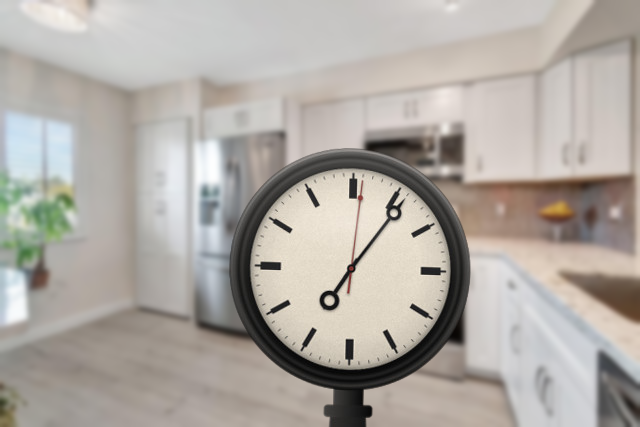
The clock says {"hour": 7, "minute": 6, "second": 1}
